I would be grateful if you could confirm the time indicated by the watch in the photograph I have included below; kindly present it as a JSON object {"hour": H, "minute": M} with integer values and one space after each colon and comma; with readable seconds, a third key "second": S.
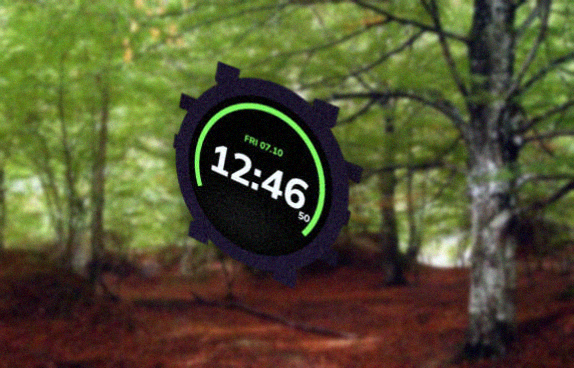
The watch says {"hour": 12, "minute": 46, "second": 50}
